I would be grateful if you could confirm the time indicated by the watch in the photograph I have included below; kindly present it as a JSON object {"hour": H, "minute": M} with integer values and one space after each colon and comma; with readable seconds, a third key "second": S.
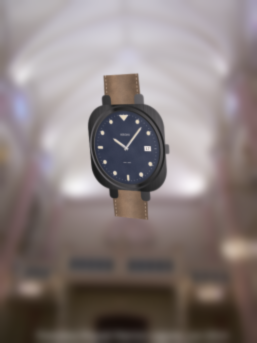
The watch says {"hour": 10, "minute": 7}
